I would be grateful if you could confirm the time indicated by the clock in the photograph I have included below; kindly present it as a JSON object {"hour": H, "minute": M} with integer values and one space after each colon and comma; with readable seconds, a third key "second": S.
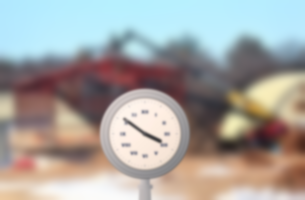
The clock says {"hour": 3, "minute": 51}
